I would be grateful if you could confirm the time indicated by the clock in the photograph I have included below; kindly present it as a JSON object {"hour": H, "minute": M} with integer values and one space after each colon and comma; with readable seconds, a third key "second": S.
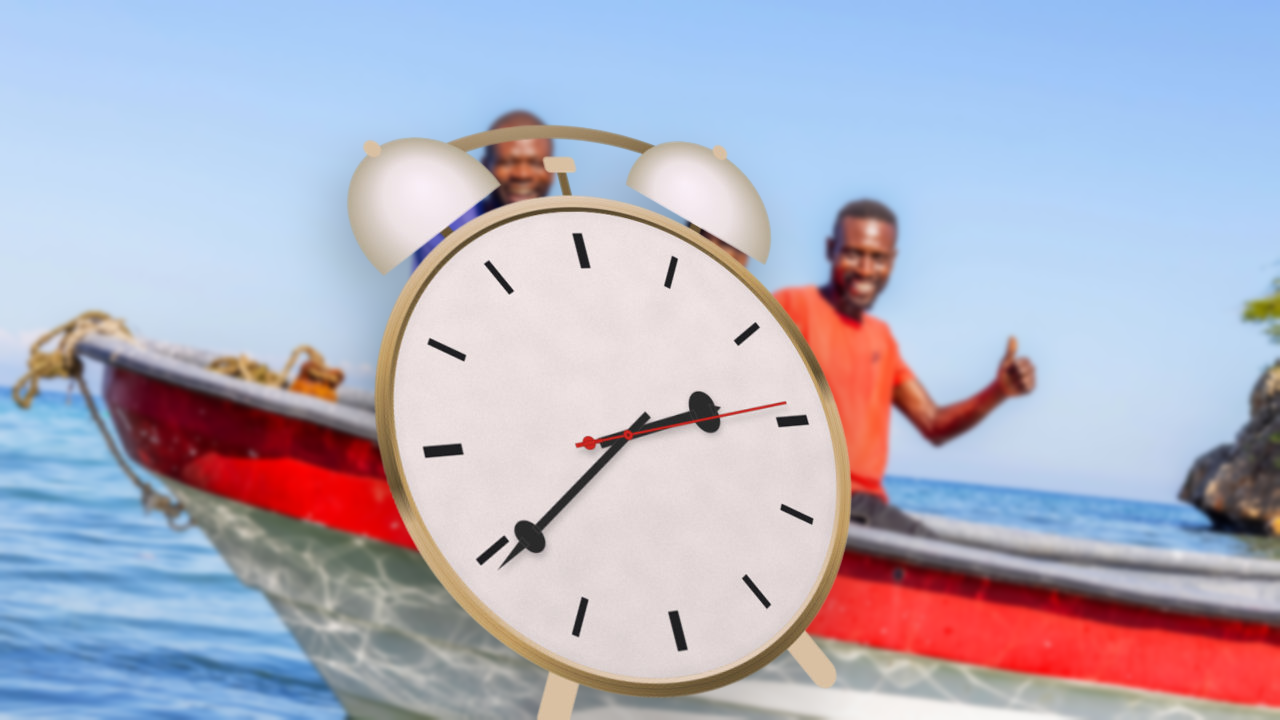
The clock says {"hour": 2, "minute": 39, "second": 14}
